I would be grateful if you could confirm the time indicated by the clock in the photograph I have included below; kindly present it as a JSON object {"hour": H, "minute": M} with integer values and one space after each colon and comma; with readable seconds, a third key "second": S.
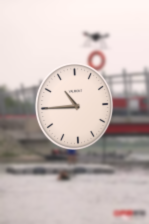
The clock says {"hour": 10, "minute": 45}
